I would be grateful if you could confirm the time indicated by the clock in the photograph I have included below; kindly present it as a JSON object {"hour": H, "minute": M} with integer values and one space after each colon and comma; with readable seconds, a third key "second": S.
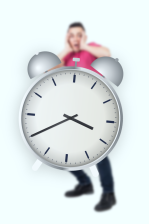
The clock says {"hour": 3, "minute": 40}
